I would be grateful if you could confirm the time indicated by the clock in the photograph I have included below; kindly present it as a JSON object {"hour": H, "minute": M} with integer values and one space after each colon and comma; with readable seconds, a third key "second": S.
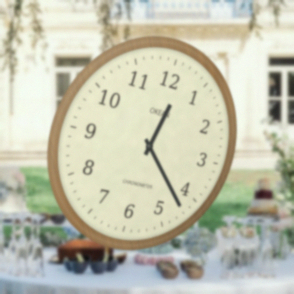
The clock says {"hour": 12, "minute": 22}
